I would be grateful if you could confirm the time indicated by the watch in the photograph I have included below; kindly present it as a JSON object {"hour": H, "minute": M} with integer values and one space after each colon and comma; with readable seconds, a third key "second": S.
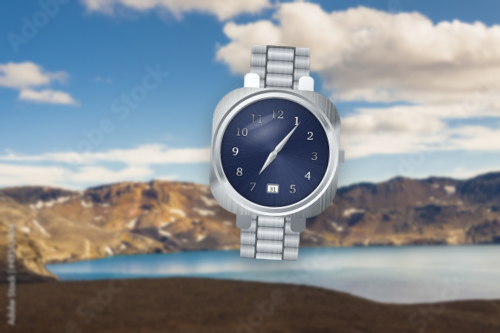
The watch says {"hour": 7, "minute": 6}
